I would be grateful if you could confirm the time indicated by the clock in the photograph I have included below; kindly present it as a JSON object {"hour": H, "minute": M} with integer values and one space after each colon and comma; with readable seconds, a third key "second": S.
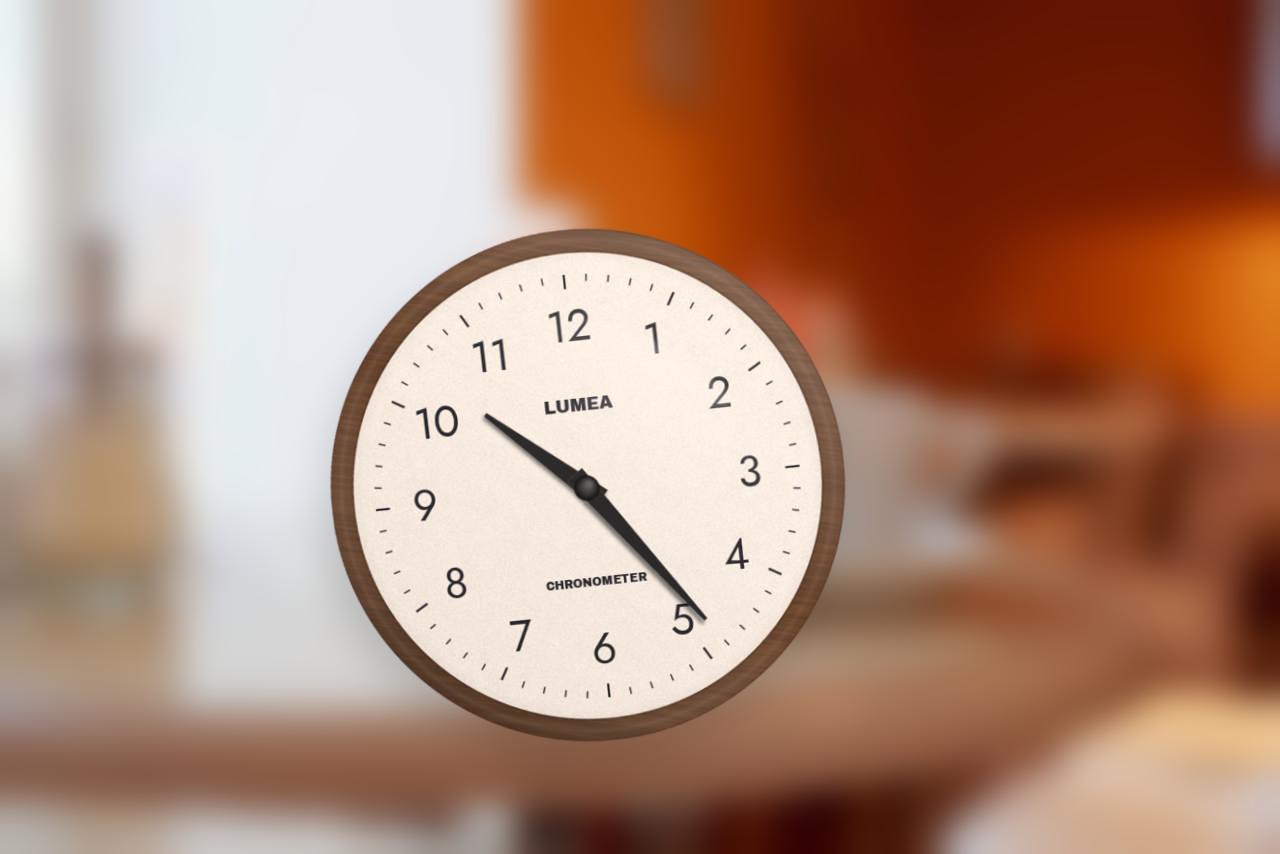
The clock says {"hour": 10, "minute": 24}
